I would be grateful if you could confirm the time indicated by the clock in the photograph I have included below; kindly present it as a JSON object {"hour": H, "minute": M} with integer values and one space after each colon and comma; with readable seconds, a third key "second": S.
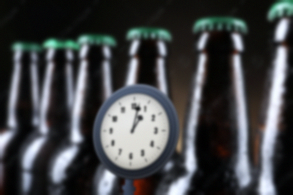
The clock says {"hour": 1, "minute": 2}
